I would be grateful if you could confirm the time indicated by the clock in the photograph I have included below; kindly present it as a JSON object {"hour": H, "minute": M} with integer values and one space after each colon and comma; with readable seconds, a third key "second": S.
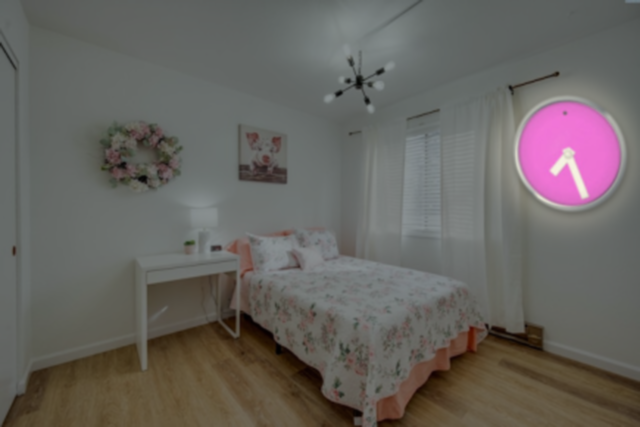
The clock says {"hour": 7, "minute": 27}
